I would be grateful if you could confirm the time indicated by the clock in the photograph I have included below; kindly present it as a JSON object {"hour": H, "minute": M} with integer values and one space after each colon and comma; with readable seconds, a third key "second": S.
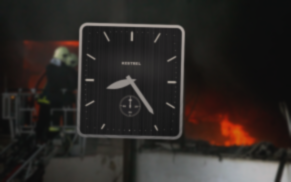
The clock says {"hour": 8, "minute": 24}
